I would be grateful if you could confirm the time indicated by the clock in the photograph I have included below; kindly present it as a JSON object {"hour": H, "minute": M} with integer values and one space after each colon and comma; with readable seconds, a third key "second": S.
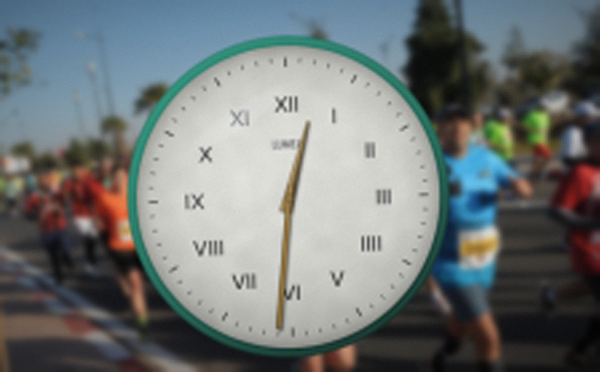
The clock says {"hour": 12, "minute": 31}
